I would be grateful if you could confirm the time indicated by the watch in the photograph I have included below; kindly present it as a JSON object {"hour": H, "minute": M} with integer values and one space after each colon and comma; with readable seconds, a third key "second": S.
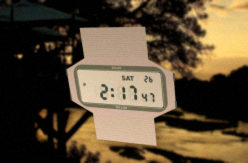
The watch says {"hour": 2, "minute": 17, "second": 47}
